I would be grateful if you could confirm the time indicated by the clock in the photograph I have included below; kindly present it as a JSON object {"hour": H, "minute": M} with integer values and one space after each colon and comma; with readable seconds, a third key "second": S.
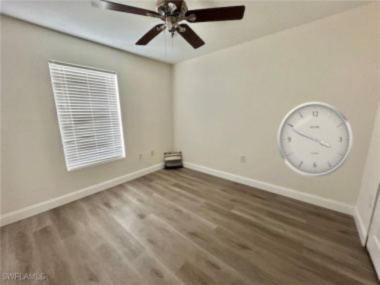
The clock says {"hour": 3, "minute": 49}
